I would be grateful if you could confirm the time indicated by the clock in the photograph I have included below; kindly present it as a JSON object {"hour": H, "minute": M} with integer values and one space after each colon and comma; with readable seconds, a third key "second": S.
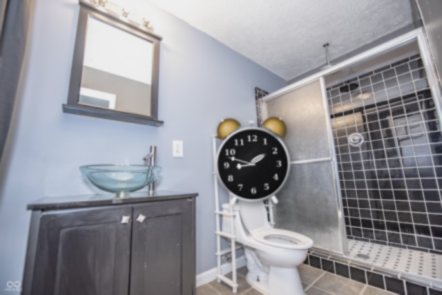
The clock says {"hour": 8, "minute": 48}
